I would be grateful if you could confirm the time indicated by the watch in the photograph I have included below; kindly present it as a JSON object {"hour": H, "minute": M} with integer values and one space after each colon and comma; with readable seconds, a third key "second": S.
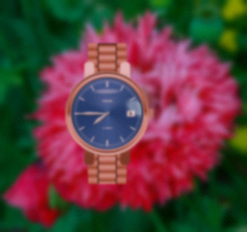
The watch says {"hour": 7, "minute": 45}
